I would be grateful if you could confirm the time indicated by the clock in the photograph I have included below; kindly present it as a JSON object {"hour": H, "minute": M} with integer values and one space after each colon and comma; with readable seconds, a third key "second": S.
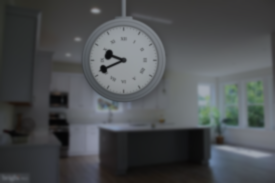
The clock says {"hour": 9, "minute": 41}
